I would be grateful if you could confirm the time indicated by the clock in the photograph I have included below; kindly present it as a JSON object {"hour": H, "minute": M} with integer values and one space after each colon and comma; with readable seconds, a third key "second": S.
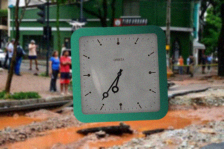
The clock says {"hour": 6, "minute": 36}
